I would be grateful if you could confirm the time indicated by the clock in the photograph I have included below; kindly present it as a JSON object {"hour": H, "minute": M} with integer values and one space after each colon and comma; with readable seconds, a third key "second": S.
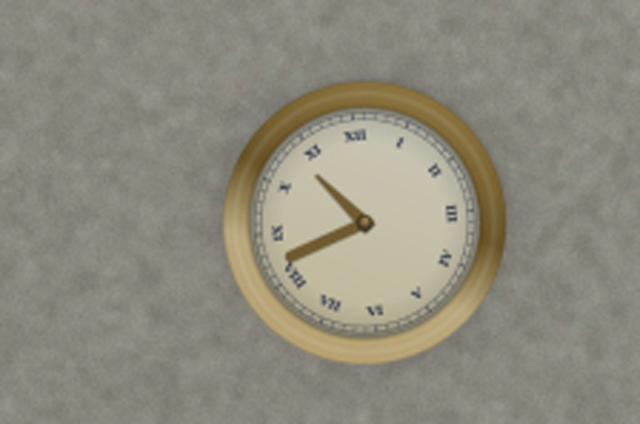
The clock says {"hour": 10, "minute": 42}
